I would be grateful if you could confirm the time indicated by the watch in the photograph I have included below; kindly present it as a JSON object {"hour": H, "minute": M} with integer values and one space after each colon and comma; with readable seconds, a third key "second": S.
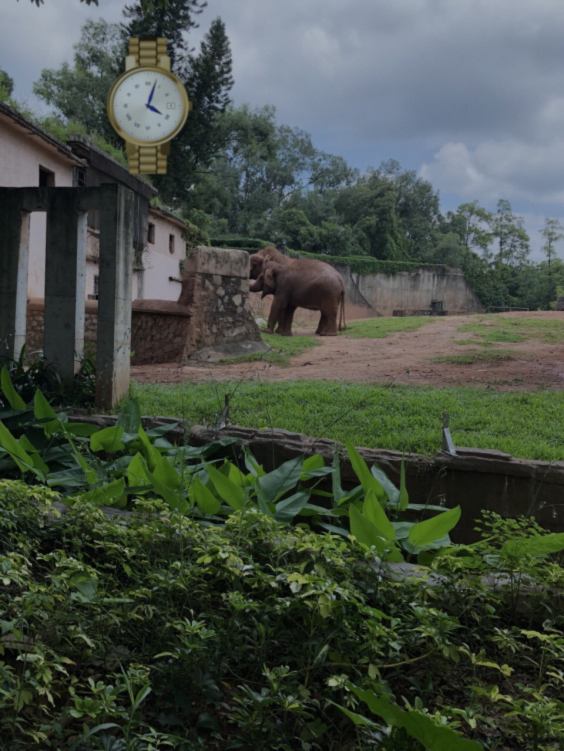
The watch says {"hour": 4, "minute": 3}
